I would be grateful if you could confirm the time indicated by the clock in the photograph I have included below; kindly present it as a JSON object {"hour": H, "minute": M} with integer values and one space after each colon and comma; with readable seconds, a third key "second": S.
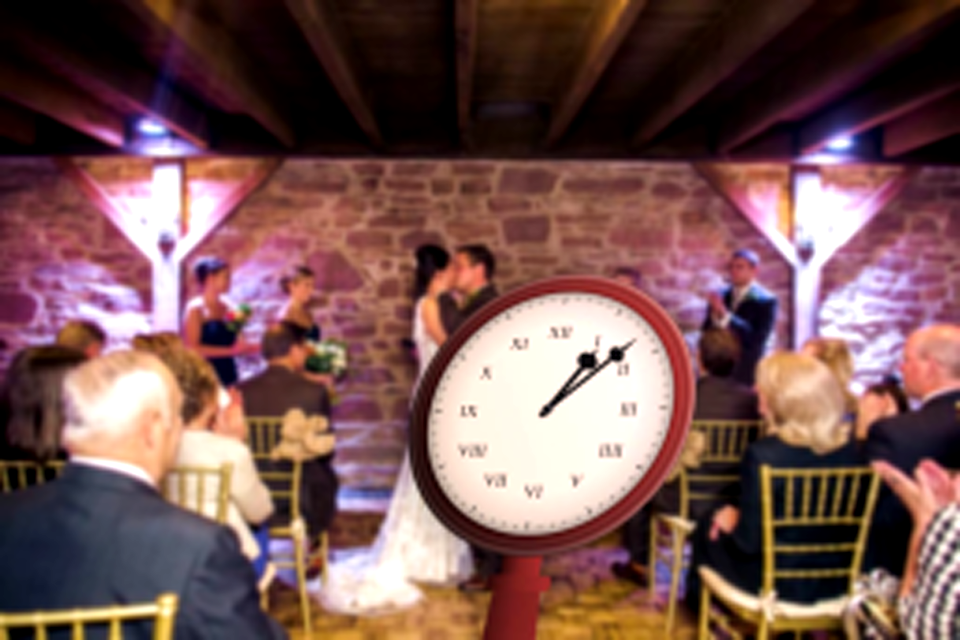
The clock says {"hour": 1, "minute": 8}
